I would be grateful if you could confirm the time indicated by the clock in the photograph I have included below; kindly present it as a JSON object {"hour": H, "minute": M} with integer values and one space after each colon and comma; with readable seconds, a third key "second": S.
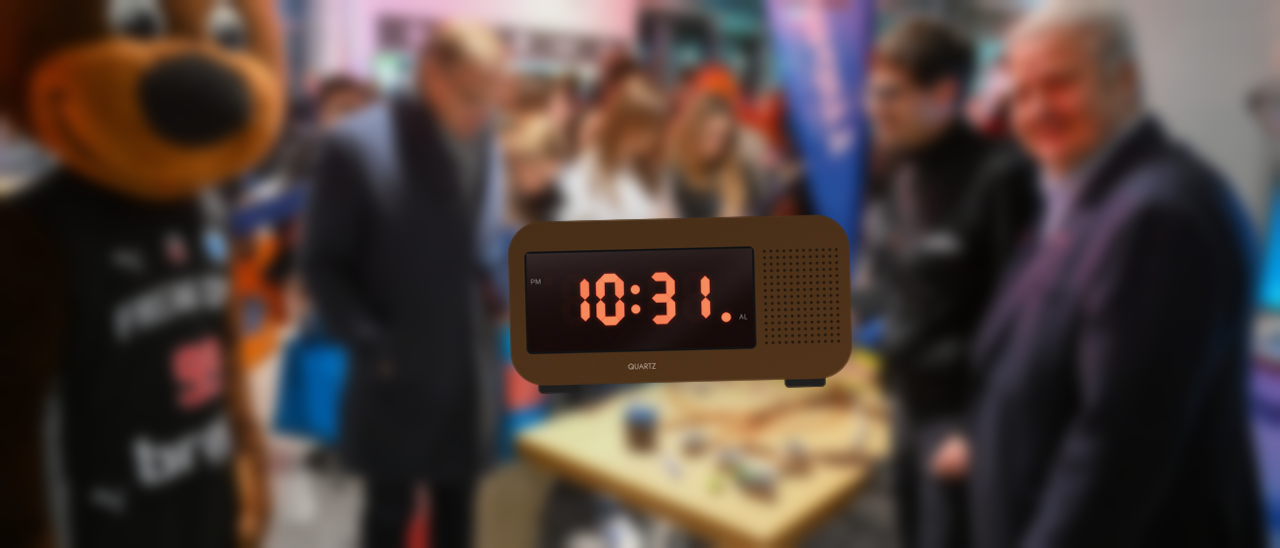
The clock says {"hour": 10, "minute": 31}
